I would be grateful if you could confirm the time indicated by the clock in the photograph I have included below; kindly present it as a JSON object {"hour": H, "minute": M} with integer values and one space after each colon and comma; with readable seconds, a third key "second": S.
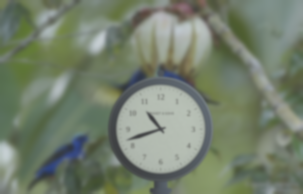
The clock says {"hour": 10, "minute": 42}
